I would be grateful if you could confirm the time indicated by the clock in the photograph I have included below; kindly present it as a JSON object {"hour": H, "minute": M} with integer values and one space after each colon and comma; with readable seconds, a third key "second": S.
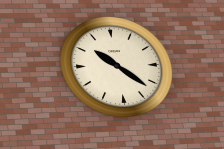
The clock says {"hour": 10, "minute": 22}
